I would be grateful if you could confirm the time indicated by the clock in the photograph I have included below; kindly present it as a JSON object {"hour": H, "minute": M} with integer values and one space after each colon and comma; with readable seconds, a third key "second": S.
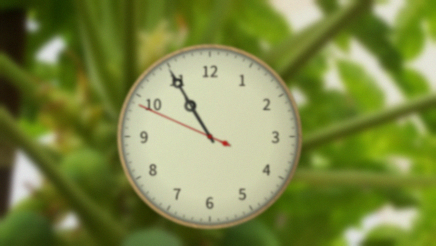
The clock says {"hour": 10, "minute": 54, "second": 49}
